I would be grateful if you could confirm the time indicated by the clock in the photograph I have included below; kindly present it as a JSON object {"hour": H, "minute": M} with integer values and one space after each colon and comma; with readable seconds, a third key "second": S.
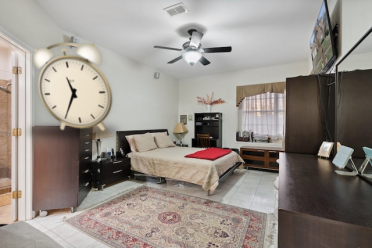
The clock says {"hour": 11, "minute": 35}
